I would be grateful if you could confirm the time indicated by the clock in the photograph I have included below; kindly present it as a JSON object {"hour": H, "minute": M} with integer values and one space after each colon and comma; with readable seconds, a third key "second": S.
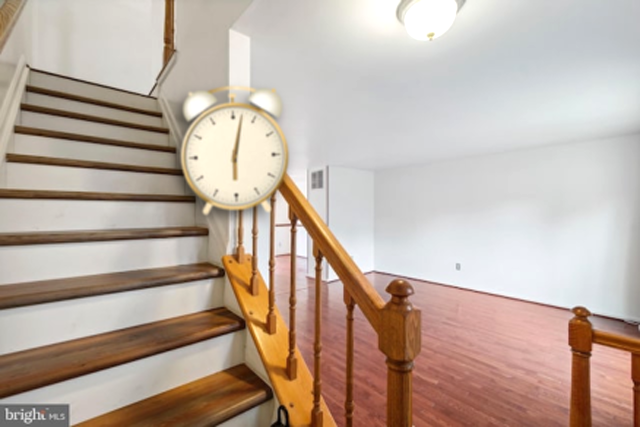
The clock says {"hour": 6, "minute": 2}
